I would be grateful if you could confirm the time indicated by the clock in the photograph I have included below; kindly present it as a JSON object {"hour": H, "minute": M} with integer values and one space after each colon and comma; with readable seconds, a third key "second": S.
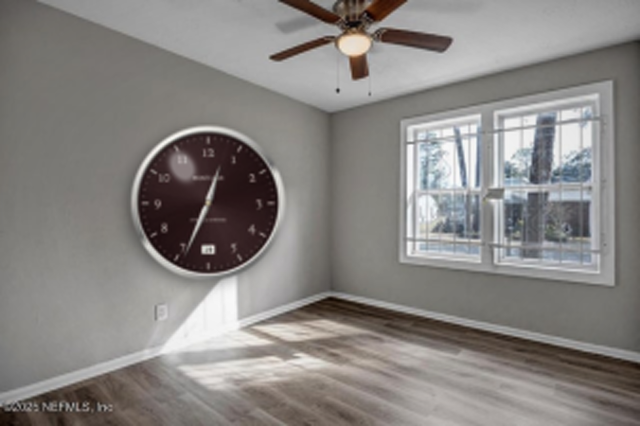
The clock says {"hour": 12, "minute": 34}
